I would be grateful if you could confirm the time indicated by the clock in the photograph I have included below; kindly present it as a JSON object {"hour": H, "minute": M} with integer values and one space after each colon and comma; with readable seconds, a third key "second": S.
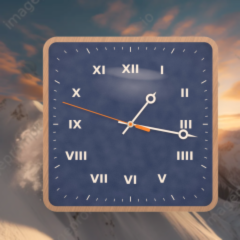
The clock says {"hour": 1, "minute": 16, "second": 48}
